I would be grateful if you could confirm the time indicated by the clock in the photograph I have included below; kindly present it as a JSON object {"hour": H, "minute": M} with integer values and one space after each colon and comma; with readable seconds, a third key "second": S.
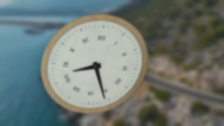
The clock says {"hour": 8, "minute": 26}
